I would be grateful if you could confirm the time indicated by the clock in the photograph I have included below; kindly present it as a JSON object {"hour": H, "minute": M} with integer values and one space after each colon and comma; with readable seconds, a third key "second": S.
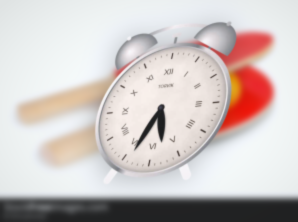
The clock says {"hour": 5, "minute": 34}
